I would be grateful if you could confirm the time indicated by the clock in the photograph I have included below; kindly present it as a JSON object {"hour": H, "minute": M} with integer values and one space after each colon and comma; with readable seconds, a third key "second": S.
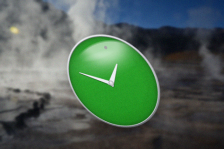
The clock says {"hour": 12, "minute": 47}
